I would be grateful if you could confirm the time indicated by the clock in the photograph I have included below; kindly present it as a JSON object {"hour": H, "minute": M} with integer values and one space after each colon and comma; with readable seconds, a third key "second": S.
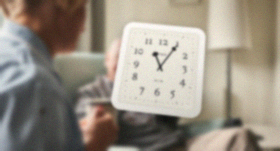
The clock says {"hour": 11, "minute": 5}
